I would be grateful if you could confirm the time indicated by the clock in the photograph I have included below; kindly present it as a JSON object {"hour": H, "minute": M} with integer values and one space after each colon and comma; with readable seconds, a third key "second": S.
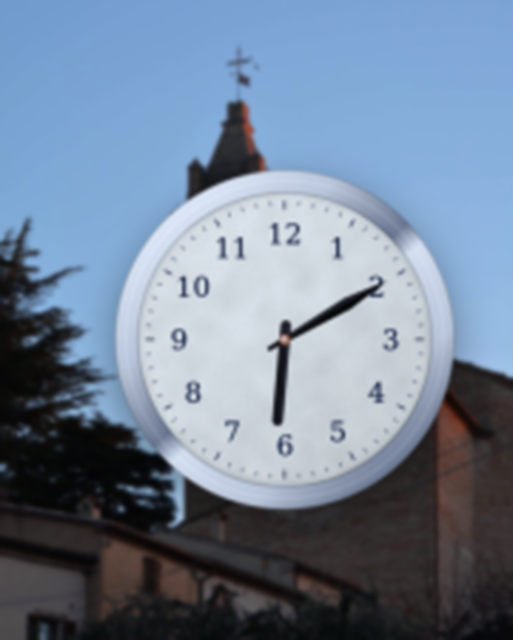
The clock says {"hour": 6, "minute": 10}
